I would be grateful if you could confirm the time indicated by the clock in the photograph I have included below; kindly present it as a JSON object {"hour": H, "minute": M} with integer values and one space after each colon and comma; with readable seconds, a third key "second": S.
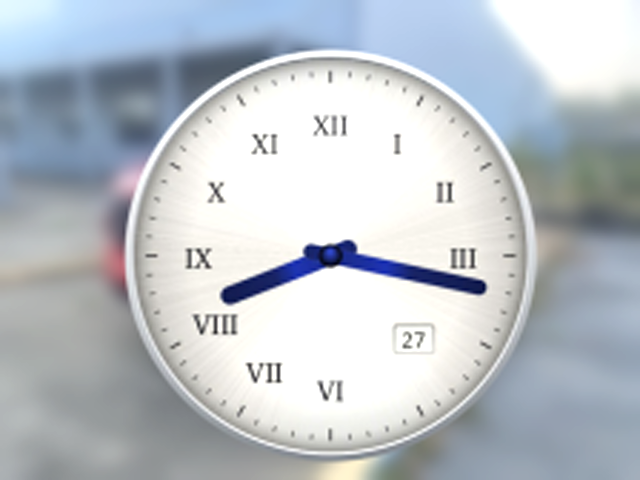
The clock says {"hour": 8, "minute": 17}
